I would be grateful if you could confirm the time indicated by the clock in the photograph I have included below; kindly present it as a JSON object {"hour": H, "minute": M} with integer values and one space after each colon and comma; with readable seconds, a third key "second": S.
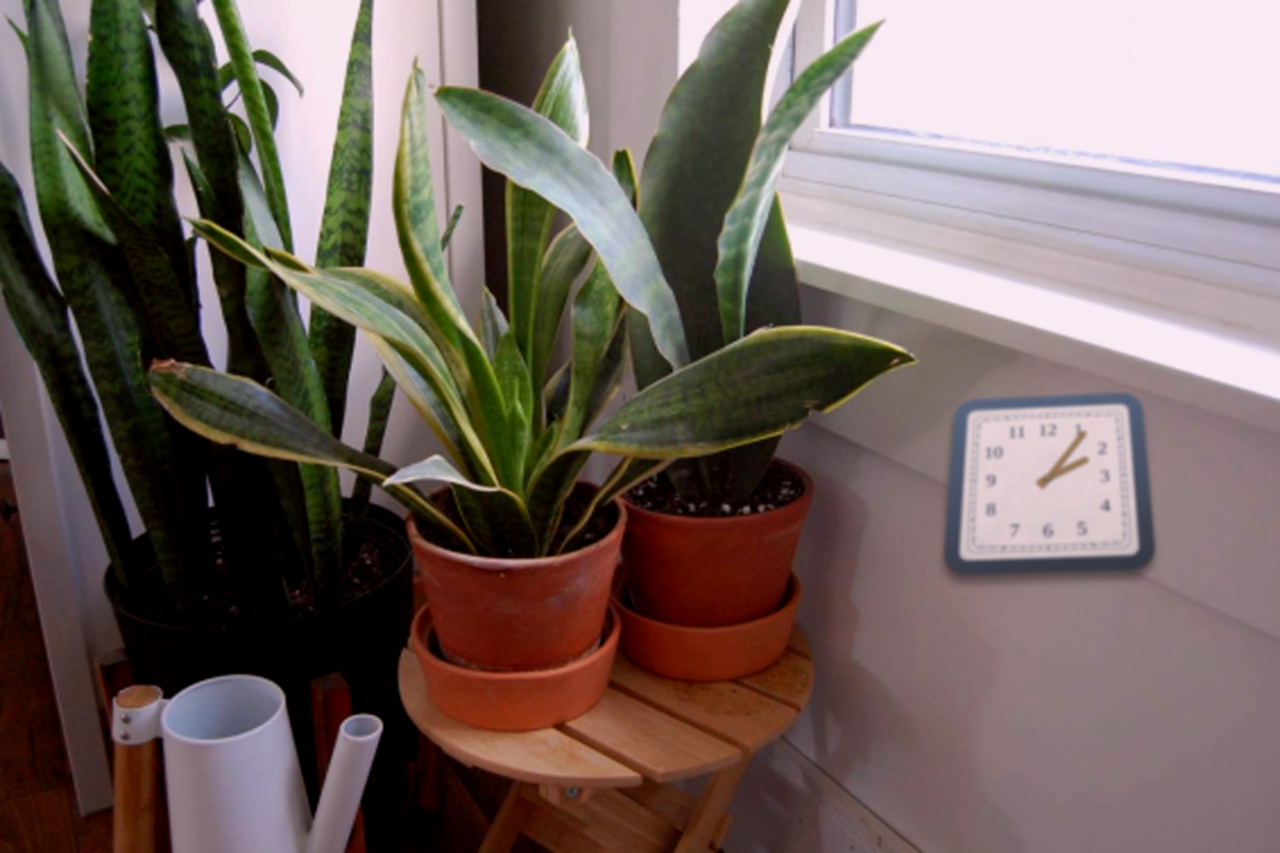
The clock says {"hour": 2, "minute": 6}
